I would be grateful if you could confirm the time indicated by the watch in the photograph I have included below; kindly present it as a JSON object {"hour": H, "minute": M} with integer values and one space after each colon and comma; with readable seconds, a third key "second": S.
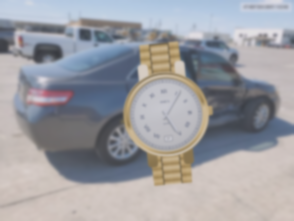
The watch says {"hour": 5, "minute": 6}
